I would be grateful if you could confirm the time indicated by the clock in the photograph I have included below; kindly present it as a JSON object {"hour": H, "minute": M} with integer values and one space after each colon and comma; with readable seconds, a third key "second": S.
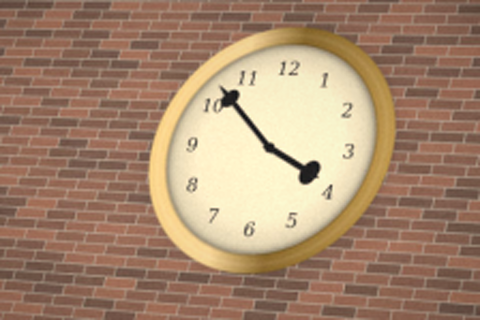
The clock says {"hour": 3, "minute": 52}
